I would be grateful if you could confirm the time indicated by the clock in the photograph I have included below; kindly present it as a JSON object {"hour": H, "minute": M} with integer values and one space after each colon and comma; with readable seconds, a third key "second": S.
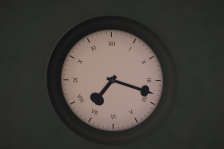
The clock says {"hour": 7, "minute": 18}
